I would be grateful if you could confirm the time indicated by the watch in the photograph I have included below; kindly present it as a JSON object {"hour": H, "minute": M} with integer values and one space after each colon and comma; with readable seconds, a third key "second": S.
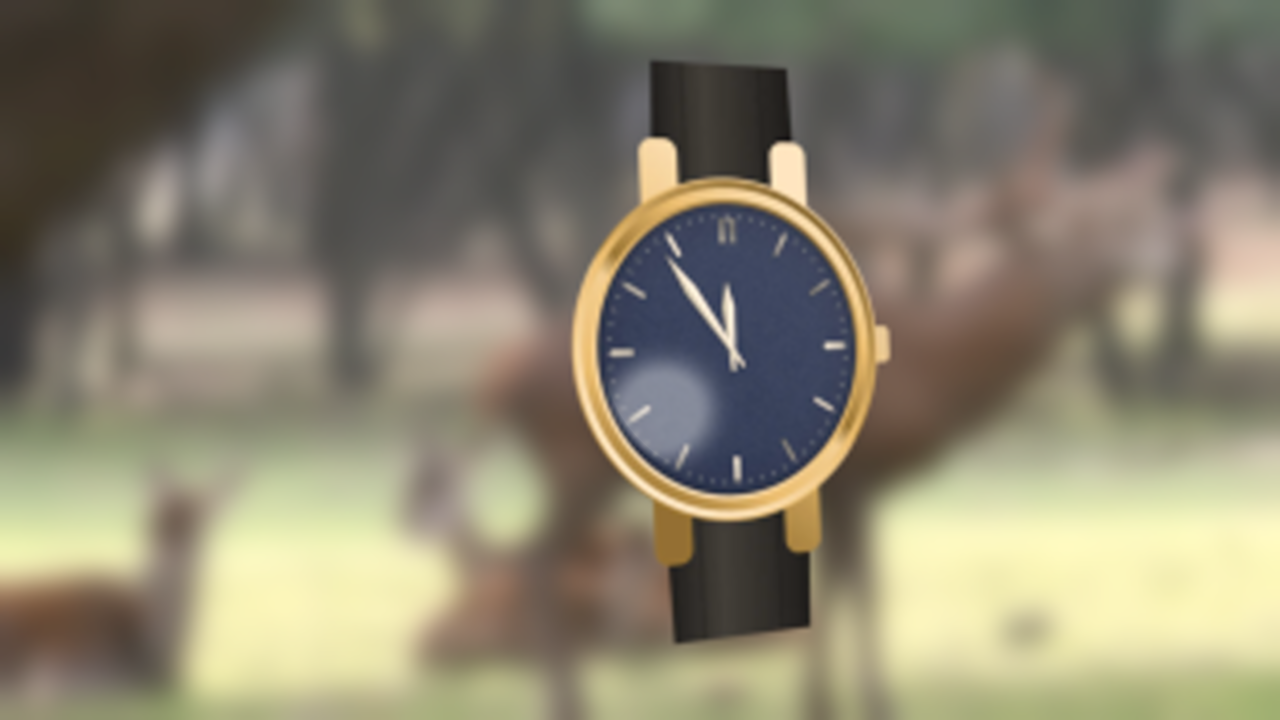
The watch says {"hour": 11, "minute": 54}
